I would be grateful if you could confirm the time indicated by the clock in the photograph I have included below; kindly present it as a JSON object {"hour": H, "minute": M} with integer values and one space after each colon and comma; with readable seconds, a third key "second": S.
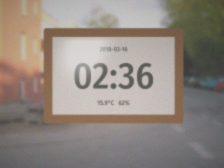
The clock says {"hour": 2, "minute": 36}
